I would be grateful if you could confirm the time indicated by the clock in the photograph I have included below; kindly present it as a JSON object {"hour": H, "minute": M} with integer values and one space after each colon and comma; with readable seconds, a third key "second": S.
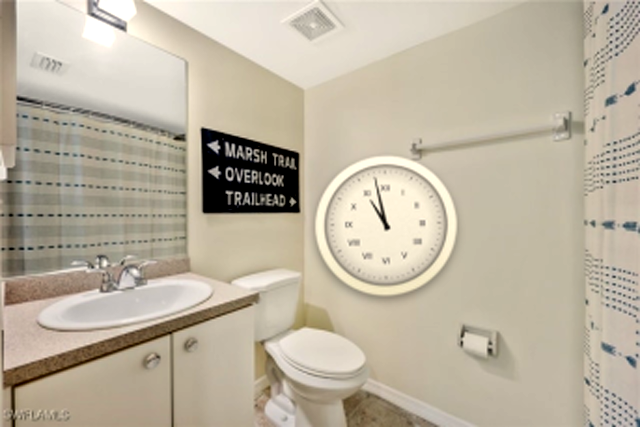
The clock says {"hour": 10, "minute": 58}
